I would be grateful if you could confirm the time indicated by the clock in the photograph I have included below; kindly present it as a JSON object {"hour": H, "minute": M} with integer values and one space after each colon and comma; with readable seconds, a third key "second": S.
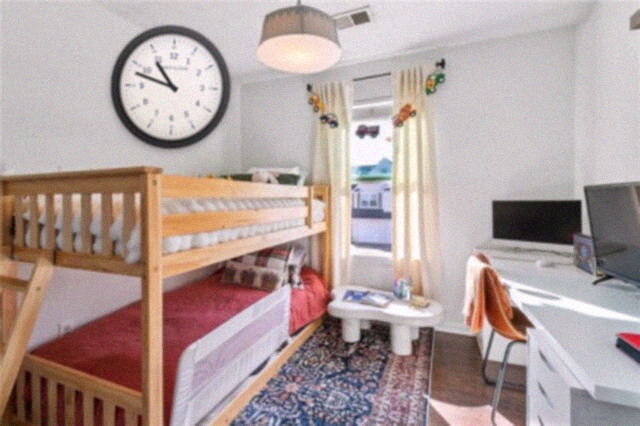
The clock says {"hour": 10, "minute": 48}
